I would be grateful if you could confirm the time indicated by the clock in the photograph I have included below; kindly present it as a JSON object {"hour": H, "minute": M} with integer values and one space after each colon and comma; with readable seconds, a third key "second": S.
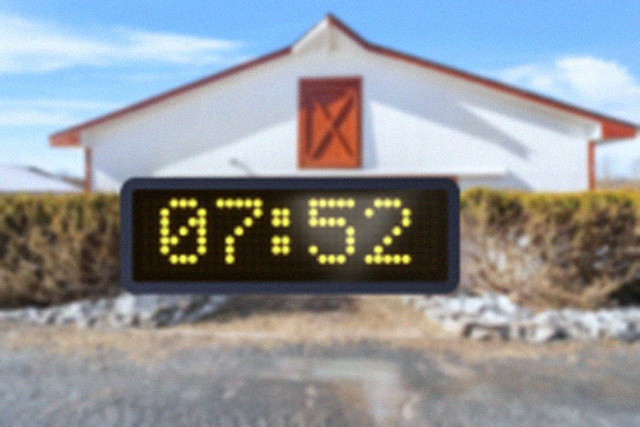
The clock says {"hour": 7, "minute": 52}
